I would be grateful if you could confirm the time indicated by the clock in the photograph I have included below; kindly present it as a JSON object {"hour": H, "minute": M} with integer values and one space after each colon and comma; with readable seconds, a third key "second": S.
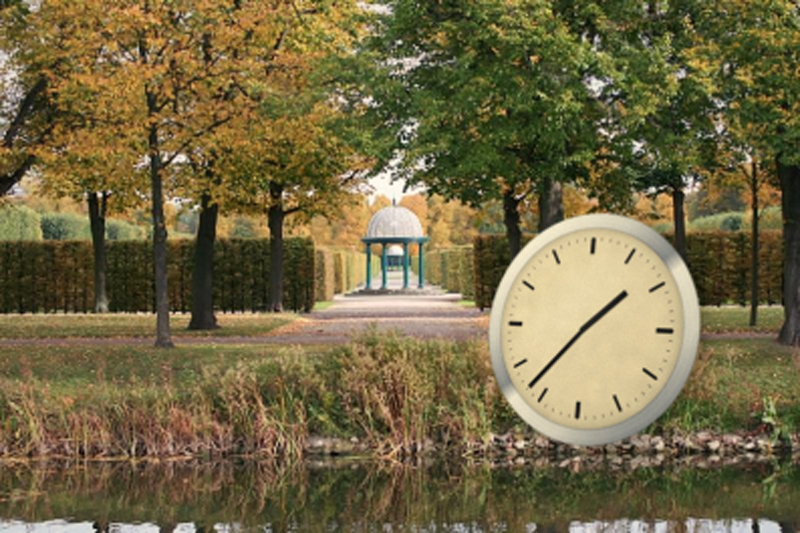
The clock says {"hour": 1, "minute": 37}
